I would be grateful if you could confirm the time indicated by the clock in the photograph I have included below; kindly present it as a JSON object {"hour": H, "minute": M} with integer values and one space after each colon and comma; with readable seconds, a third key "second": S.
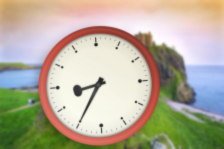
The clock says {"hour": 8, "minute": 35}
